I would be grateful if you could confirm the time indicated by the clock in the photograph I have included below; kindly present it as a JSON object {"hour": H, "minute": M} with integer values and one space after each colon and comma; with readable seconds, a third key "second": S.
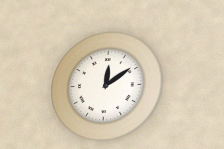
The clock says {"hour": 12, "minute": 9}
